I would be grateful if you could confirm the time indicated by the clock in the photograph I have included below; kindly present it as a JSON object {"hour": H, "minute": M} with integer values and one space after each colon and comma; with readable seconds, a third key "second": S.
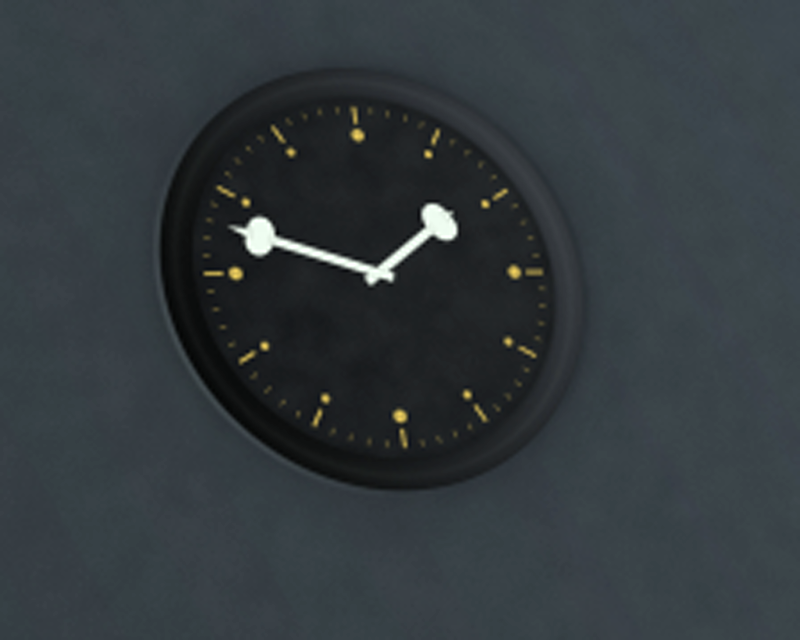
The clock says {"hour": 1, "minute": 48}
